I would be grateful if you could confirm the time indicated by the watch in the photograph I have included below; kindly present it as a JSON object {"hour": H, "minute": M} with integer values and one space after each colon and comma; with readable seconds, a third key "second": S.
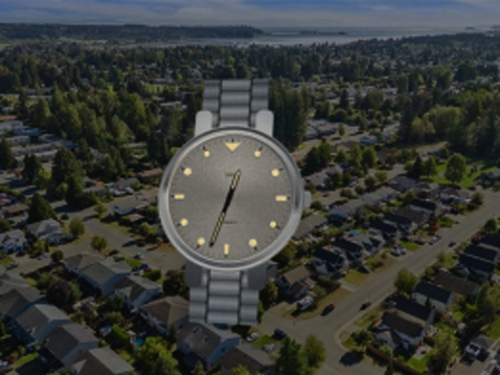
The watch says {"hour": 12, "minute": 33}
